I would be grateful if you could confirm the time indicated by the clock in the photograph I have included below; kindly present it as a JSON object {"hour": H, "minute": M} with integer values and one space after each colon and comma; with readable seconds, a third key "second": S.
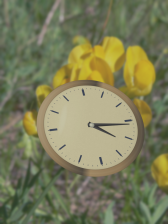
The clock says {"hour": 4, "minute": 16}
